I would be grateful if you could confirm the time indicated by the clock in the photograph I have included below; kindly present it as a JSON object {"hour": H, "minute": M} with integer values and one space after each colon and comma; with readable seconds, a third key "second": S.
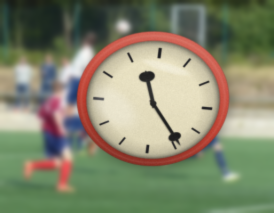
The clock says {"hour": 11, "minute": 24}
